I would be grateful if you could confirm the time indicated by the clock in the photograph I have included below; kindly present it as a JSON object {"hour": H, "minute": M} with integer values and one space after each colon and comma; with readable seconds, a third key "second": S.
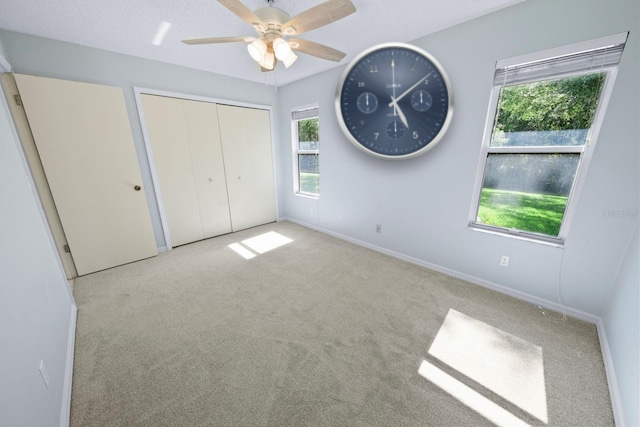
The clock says {"hour": 5, "minute": 9}
